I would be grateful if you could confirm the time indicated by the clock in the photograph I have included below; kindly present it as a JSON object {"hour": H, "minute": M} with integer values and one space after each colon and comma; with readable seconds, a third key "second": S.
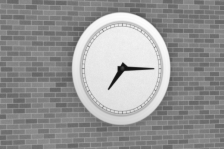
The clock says {"hour": 7, "minute": 15}
